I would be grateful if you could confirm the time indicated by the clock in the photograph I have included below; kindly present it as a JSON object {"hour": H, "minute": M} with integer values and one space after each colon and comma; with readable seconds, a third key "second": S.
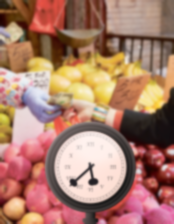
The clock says {"hour": 5, "minute": 38}
